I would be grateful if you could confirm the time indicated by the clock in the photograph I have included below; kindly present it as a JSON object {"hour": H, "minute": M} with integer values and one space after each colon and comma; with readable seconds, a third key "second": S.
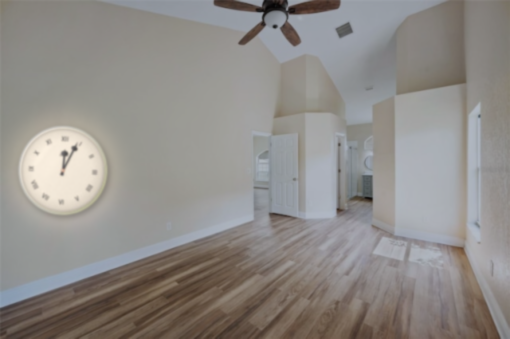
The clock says {"hour": 12, "minute": 4}
